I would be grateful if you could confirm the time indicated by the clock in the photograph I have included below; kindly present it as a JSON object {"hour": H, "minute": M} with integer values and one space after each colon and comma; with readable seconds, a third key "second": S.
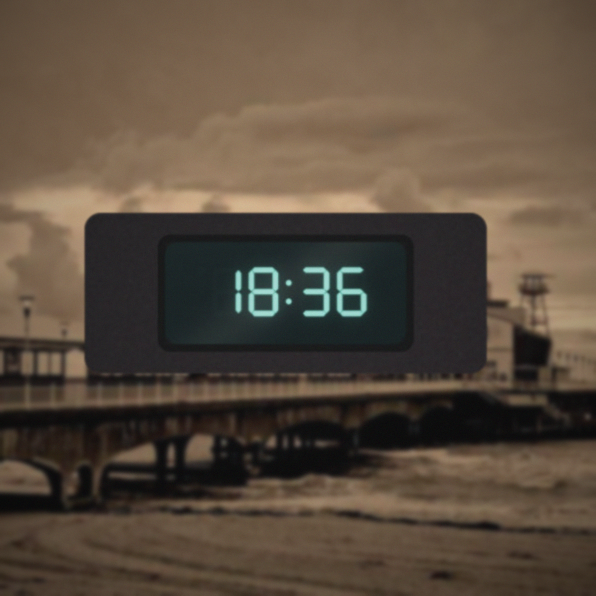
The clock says {"hour": 18, "minute": 36}
